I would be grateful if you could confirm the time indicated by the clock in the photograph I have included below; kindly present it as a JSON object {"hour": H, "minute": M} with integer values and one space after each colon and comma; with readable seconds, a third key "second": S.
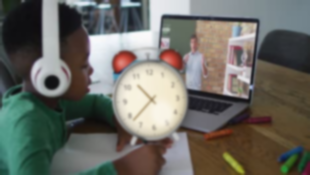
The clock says {"hour": 10, "minute": 38}
